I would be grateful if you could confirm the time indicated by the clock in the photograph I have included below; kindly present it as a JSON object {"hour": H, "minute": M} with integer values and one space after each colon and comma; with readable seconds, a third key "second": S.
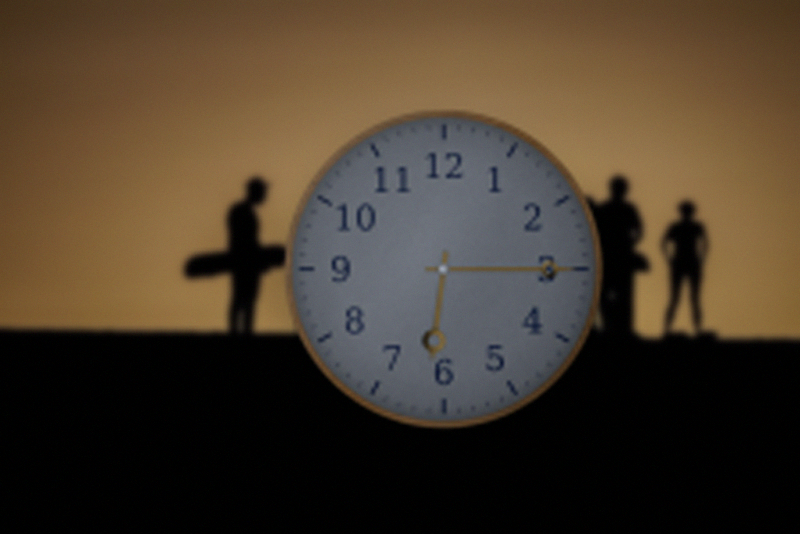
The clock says {"hour": 6, "minute": 15}
